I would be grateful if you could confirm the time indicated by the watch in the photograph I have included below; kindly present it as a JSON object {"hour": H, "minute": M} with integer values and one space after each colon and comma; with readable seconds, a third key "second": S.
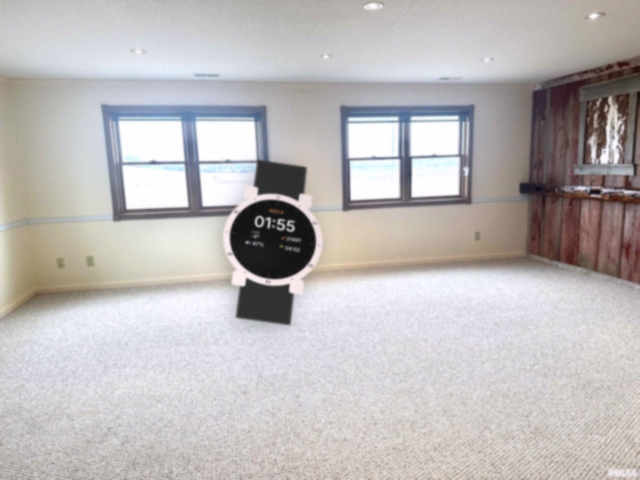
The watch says {"hour": 1, "minute": 55}
